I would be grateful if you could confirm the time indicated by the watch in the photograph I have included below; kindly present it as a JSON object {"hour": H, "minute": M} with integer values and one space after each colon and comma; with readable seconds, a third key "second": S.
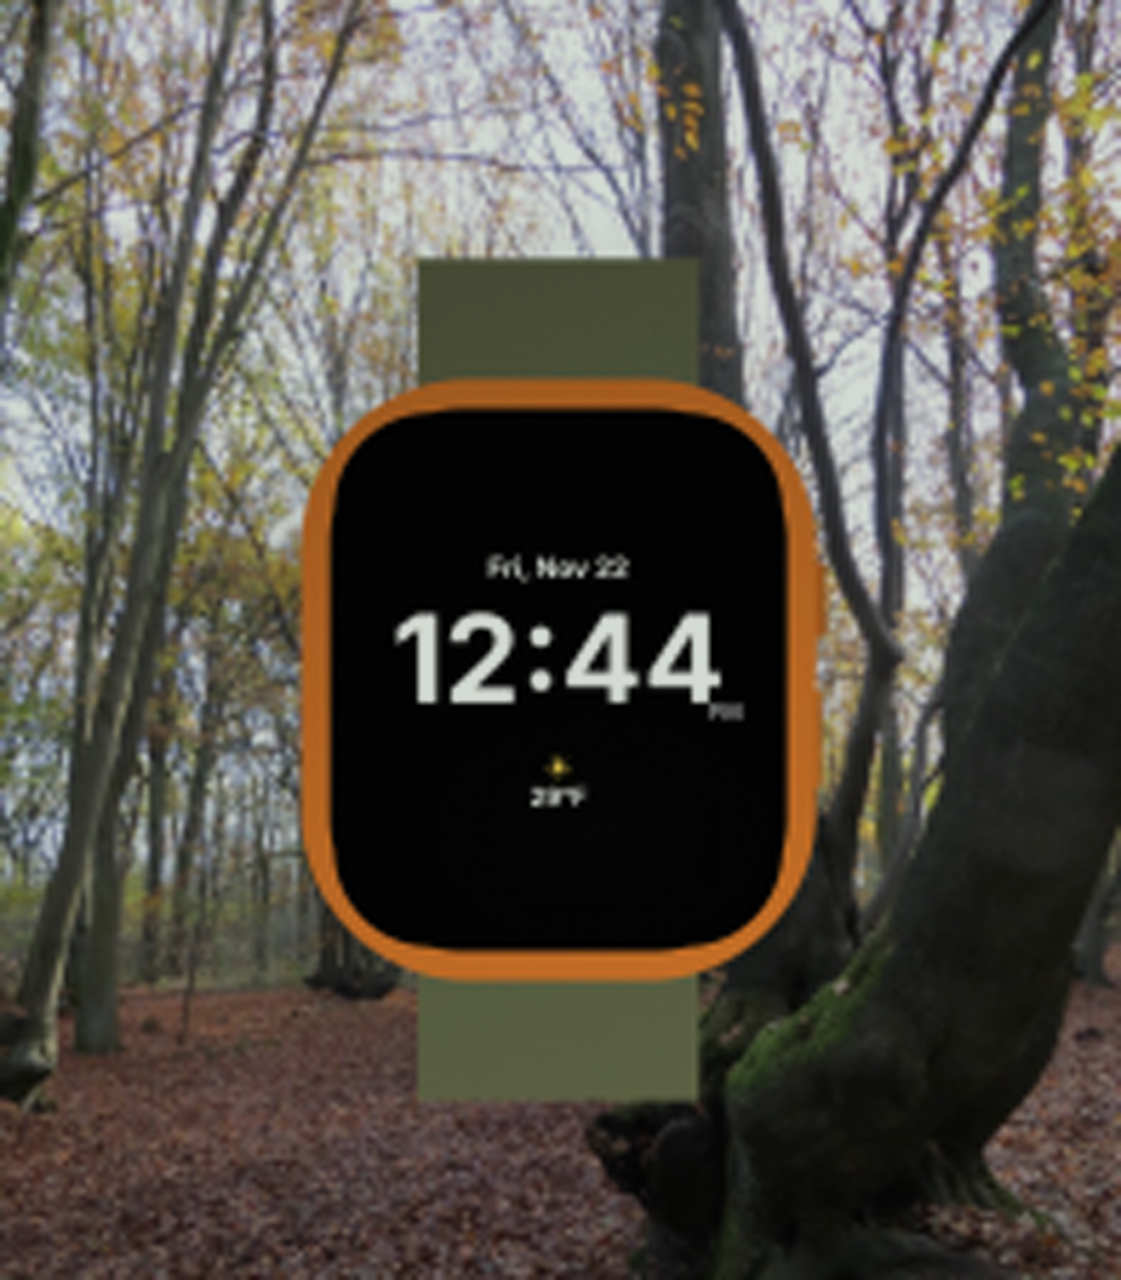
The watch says {"hour": 12, "minute": 44}
